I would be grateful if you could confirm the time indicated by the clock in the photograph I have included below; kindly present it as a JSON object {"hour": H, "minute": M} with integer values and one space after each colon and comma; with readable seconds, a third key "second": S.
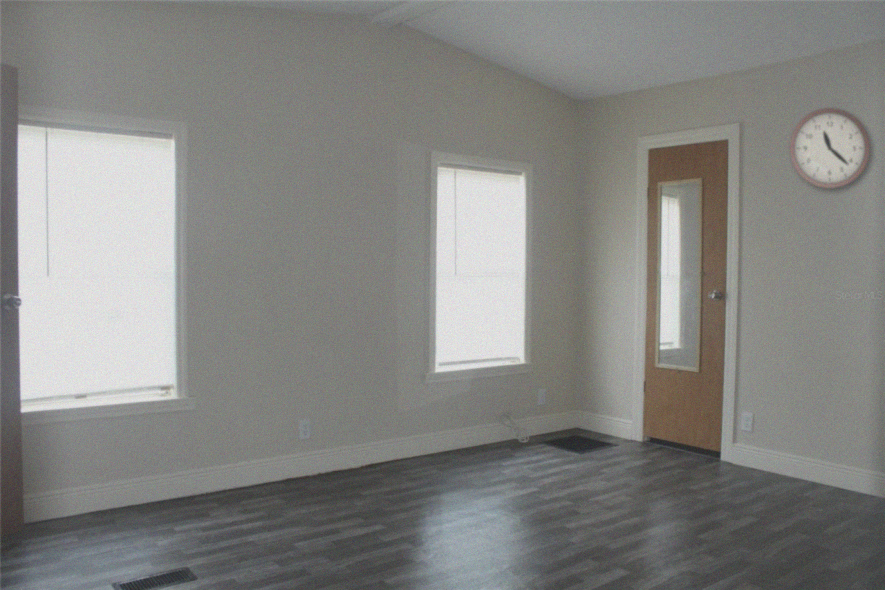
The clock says {"hour": 11, "minute": 22}
